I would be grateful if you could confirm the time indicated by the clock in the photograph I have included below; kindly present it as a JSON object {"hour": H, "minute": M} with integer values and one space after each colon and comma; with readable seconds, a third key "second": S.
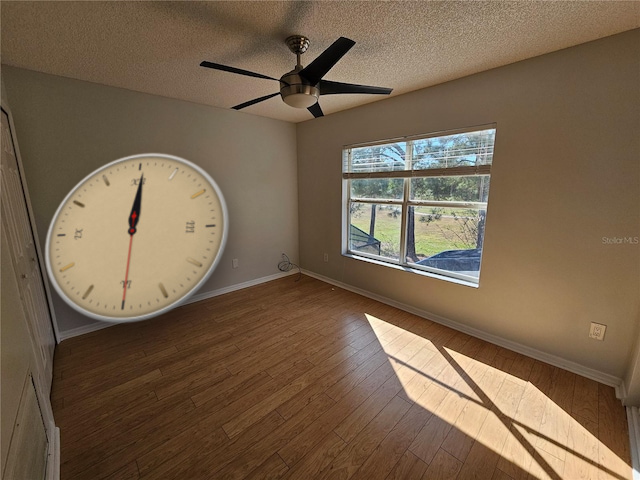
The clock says {"hour": 12, "minute": 0, "second": 30}
